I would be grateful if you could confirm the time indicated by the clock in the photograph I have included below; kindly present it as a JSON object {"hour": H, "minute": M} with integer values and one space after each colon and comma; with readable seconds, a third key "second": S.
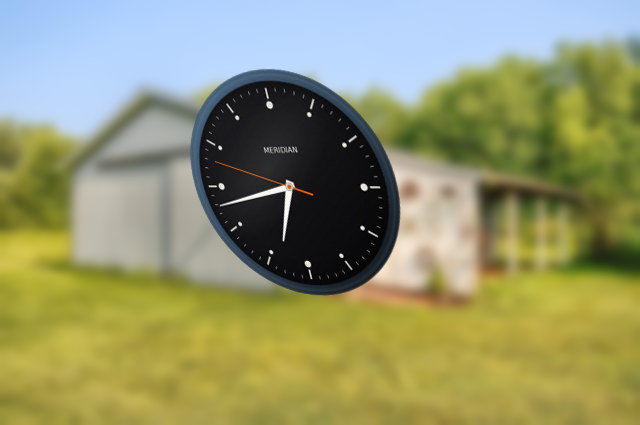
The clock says {"hour": 6, "minute": 42, "second": 48}
